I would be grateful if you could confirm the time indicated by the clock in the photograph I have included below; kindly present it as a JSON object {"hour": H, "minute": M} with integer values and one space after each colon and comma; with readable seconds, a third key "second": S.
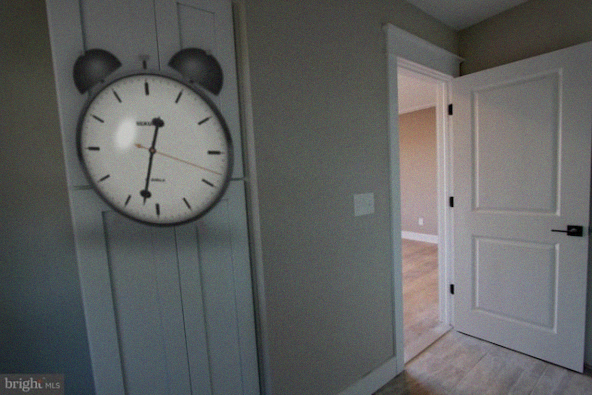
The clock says {"hour": 12, "minute": 32, "second": 18}
